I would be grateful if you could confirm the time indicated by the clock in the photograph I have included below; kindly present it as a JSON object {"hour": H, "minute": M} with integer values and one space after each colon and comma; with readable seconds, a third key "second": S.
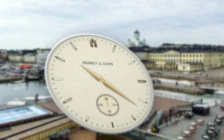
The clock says {"hour": 10, "minute": 22}
